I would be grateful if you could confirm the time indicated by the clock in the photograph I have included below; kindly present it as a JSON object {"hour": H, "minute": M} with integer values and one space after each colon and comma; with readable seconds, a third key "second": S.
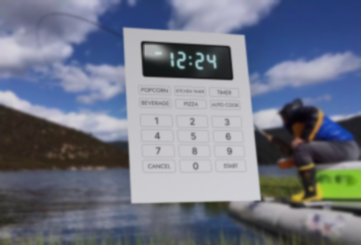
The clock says {"hour": 12, "minute": 24}
